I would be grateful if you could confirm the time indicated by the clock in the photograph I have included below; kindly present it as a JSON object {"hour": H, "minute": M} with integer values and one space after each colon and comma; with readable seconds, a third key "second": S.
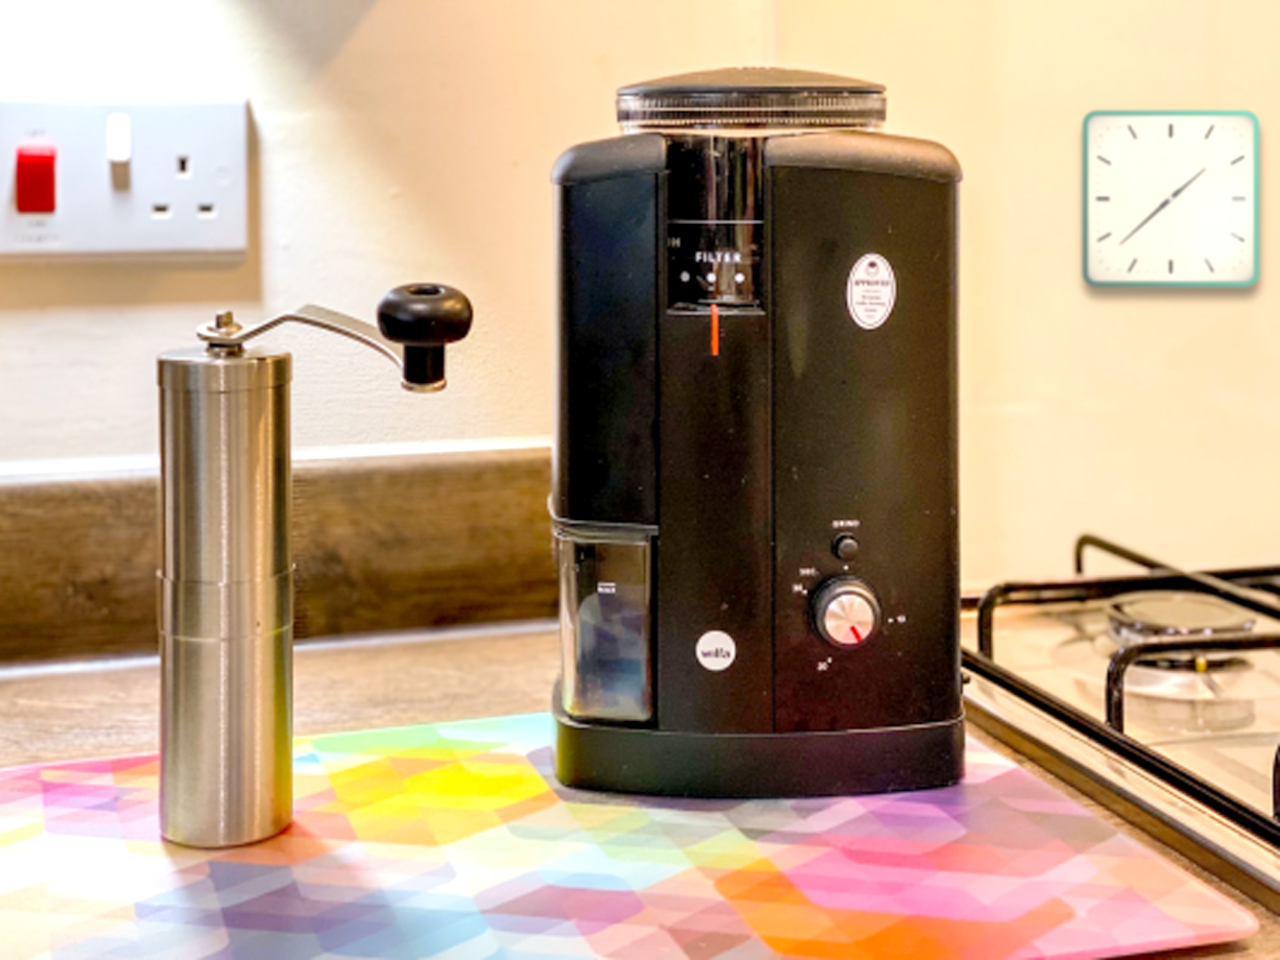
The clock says {"hour": 1, "minute": 38}
